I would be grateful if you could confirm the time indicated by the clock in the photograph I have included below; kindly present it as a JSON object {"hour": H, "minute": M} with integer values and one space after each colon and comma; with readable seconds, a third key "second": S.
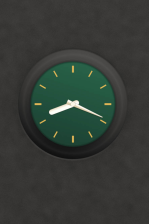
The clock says {"hour": 8, "minute": 19}
